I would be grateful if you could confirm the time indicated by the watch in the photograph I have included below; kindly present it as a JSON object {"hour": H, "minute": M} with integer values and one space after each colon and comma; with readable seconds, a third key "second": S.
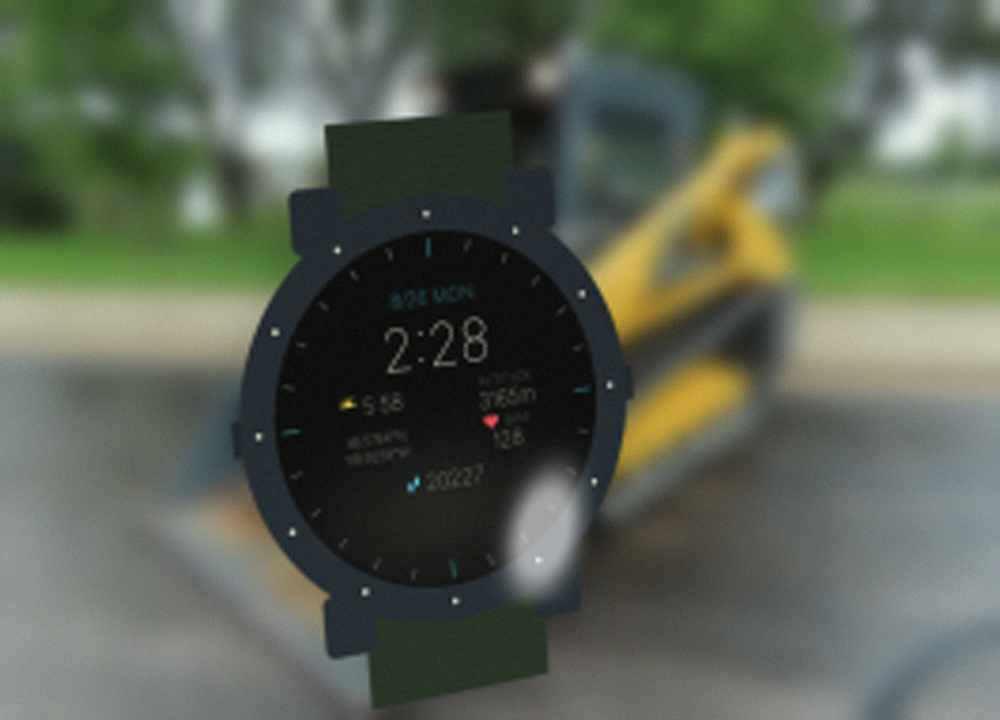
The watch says {"hour": 2, "minute": 28}
